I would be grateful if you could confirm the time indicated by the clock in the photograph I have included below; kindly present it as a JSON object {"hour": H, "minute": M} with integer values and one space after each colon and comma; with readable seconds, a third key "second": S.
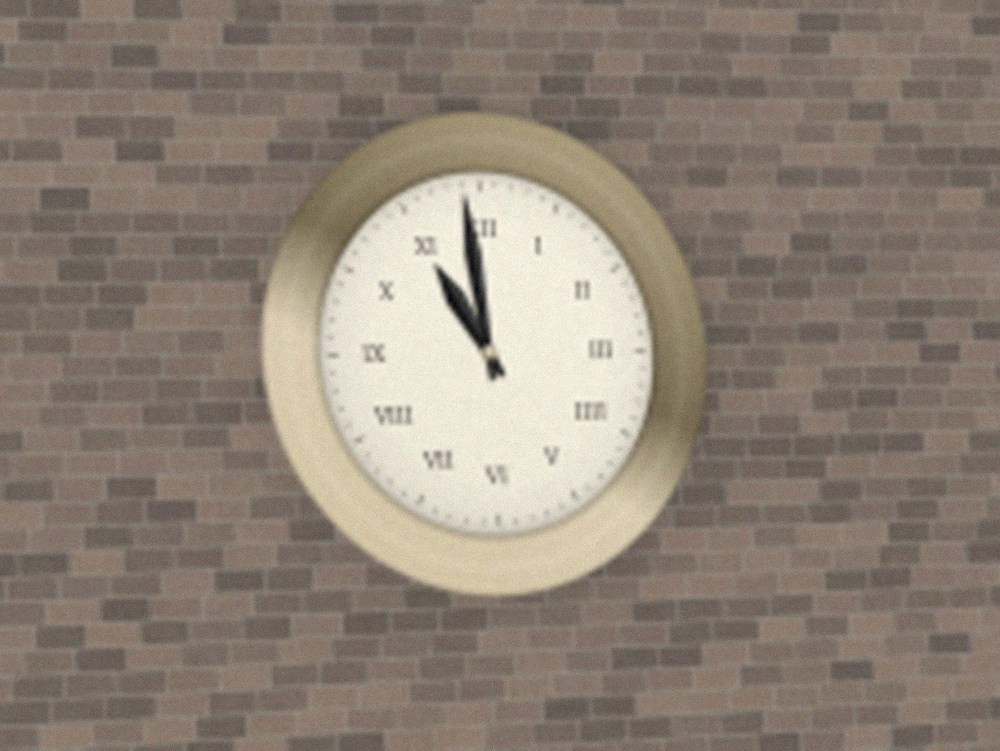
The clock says {"hour": 10, "minute": 59}
